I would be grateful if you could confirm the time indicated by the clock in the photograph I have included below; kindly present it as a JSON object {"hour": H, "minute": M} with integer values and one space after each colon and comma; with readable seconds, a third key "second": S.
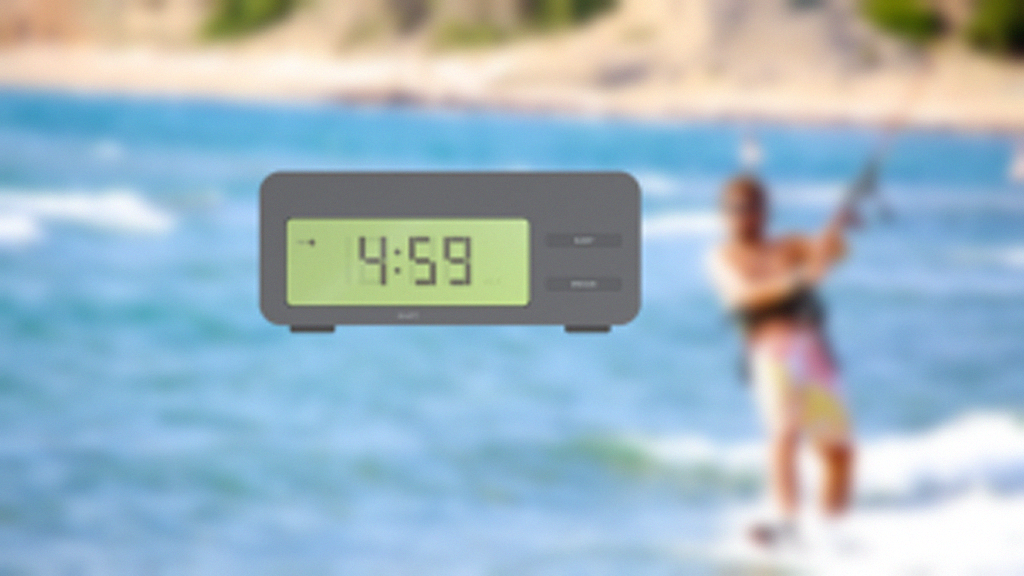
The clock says {"hour": 4, "minute": 59}
